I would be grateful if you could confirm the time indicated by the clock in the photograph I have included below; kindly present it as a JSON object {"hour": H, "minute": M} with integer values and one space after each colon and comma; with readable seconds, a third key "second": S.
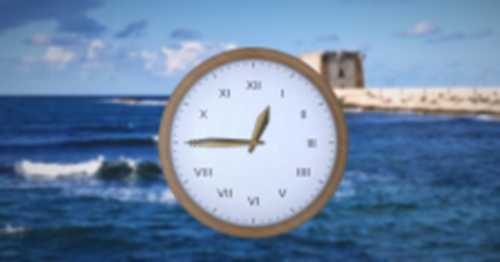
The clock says {"hour": 12, "minute": 45}
